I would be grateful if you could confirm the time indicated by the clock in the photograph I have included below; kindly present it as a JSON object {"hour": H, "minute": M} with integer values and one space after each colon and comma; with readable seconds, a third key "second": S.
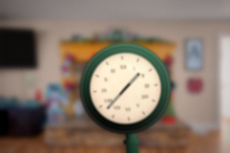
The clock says {"hour": 1, "minute": 38}
